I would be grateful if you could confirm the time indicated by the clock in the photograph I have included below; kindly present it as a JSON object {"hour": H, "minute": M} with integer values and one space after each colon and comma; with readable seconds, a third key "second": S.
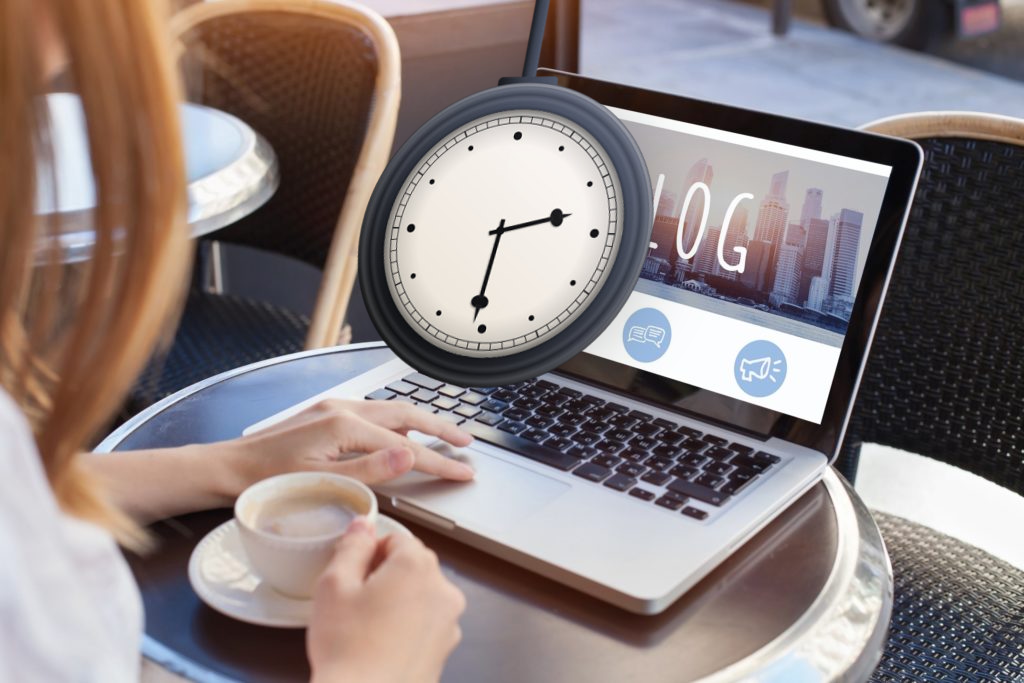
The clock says {"hour": 2, "minute": 31}
